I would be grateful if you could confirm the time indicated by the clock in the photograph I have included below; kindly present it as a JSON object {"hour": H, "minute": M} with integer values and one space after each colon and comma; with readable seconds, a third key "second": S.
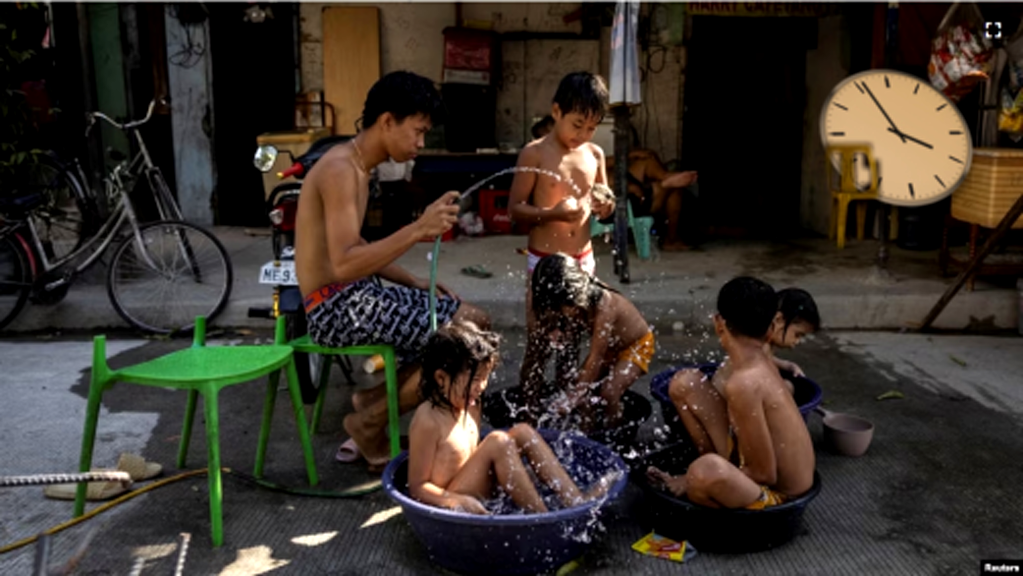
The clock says {"hour": 3, "minute": 56}
